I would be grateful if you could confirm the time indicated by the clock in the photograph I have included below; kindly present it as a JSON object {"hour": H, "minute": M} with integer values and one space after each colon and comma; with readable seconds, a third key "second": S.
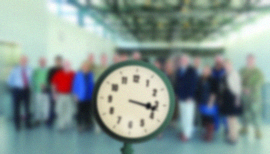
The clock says {"hour": 3, "minute": 17}
